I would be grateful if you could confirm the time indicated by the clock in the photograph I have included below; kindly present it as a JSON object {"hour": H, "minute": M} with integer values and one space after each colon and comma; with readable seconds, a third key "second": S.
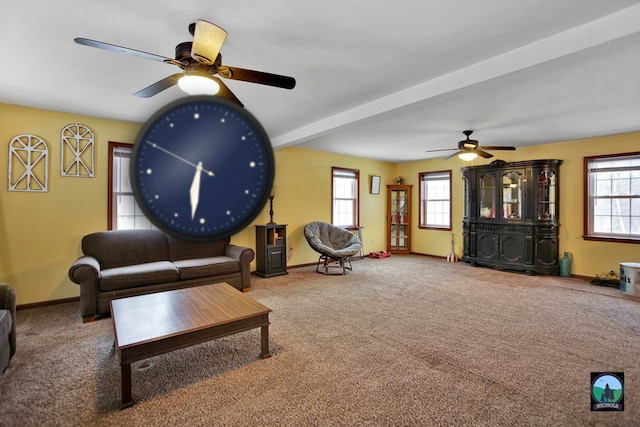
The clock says {"hour": 6, "minute": 31, "second": 50}
